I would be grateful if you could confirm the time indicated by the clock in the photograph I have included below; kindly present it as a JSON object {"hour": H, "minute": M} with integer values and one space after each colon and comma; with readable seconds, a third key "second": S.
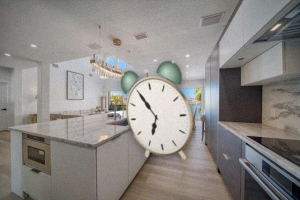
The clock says {"hour": 6, "minute": 55}
